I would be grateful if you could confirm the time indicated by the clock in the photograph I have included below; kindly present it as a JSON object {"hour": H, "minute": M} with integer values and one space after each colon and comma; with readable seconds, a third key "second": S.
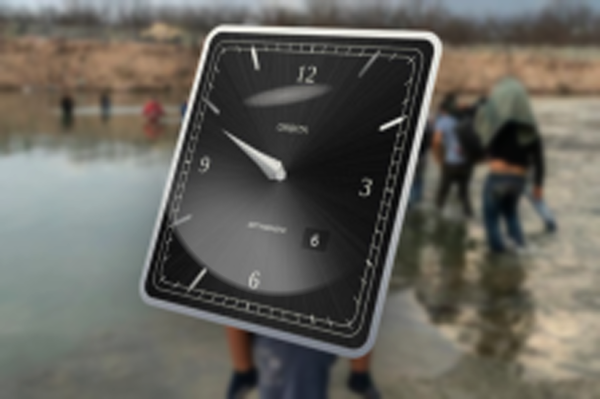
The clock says {"hour": 9, "minute": 49}
